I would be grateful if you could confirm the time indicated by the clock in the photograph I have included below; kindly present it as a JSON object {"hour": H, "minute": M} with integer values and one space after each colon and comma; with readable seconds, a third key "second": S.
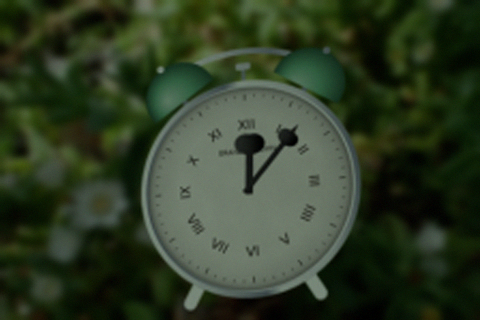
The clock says {"hour": 12, "minute": 7}
